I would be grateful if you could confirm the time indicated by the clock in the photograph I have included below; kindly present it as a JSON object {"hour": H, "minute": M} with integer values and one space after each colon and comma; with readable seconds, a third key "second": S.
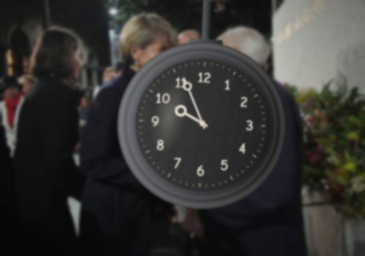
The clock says {"hour": 9, "minute": 56}
